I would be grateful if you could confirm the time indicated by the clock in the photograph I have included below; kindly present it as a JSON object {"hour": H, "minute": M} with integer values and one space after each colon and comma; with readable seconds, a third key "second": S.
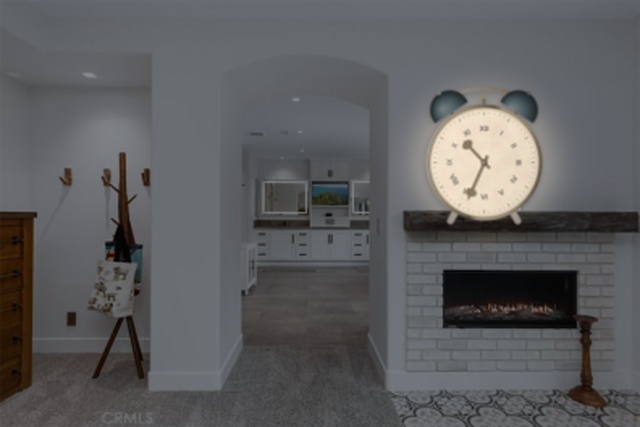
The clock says {"hour": 10, "minute": 34}
